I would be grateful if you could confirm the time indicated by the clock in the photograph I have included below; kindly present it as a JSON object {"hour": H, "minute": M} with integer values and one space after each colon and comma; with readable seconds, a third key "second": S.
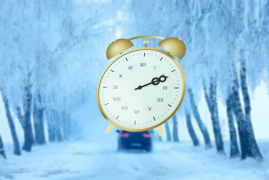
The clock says {"hour": 2, "minute": 11}
